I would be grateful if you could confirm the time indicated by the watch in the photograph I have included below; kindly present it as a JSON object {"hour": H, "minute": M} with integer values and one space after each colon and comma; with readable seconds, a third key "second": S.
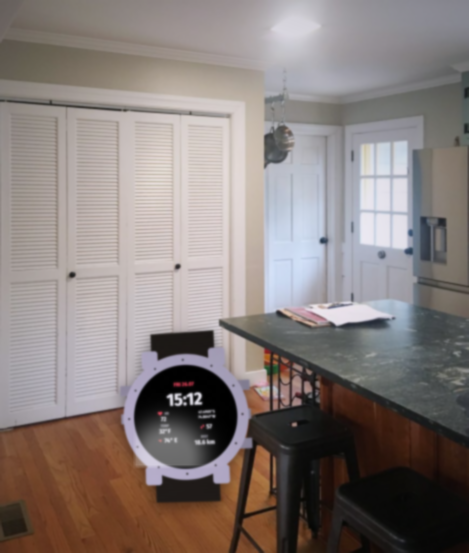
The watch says {"hour": 15, "minute": 12}
